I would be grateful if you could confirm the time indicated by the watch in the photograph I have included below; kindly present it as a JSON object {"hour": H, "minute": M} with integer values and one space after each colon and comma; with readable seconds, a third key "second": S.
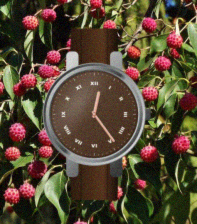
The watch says {"hour": 12, "minute": 24}
